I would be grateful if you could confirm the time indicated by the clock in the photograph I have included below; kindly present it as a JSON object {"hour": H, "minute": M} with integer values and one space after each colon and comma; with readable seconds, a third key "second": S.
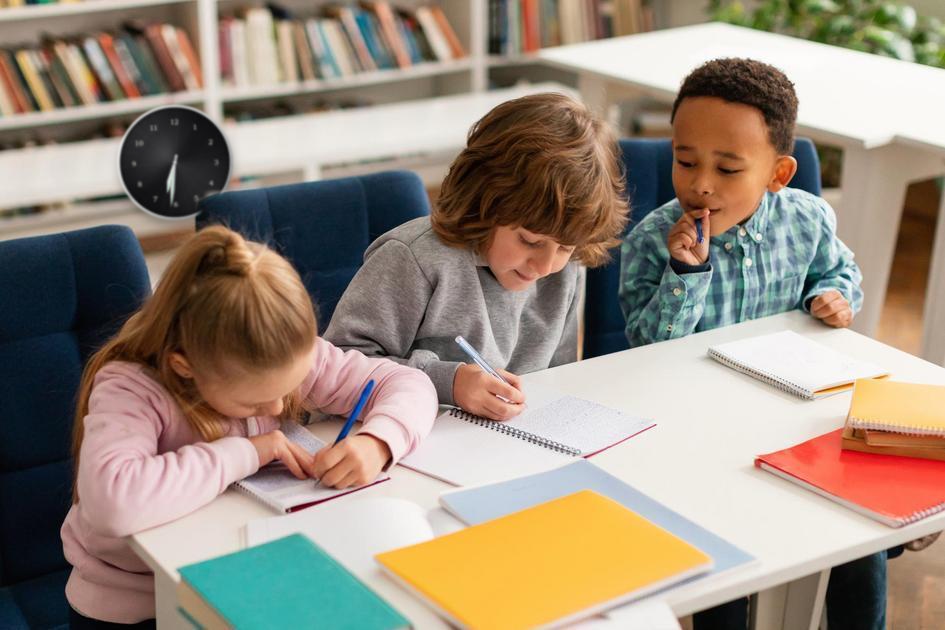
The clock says {"hour": 6, "minute": 31}
